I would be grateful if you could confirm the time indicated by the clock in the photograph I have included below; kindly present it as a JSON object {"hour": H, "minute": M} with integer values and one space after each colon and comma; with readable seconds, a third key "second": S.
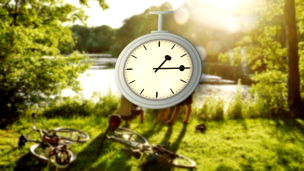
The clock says {"hour": 1, "minute": 15}
